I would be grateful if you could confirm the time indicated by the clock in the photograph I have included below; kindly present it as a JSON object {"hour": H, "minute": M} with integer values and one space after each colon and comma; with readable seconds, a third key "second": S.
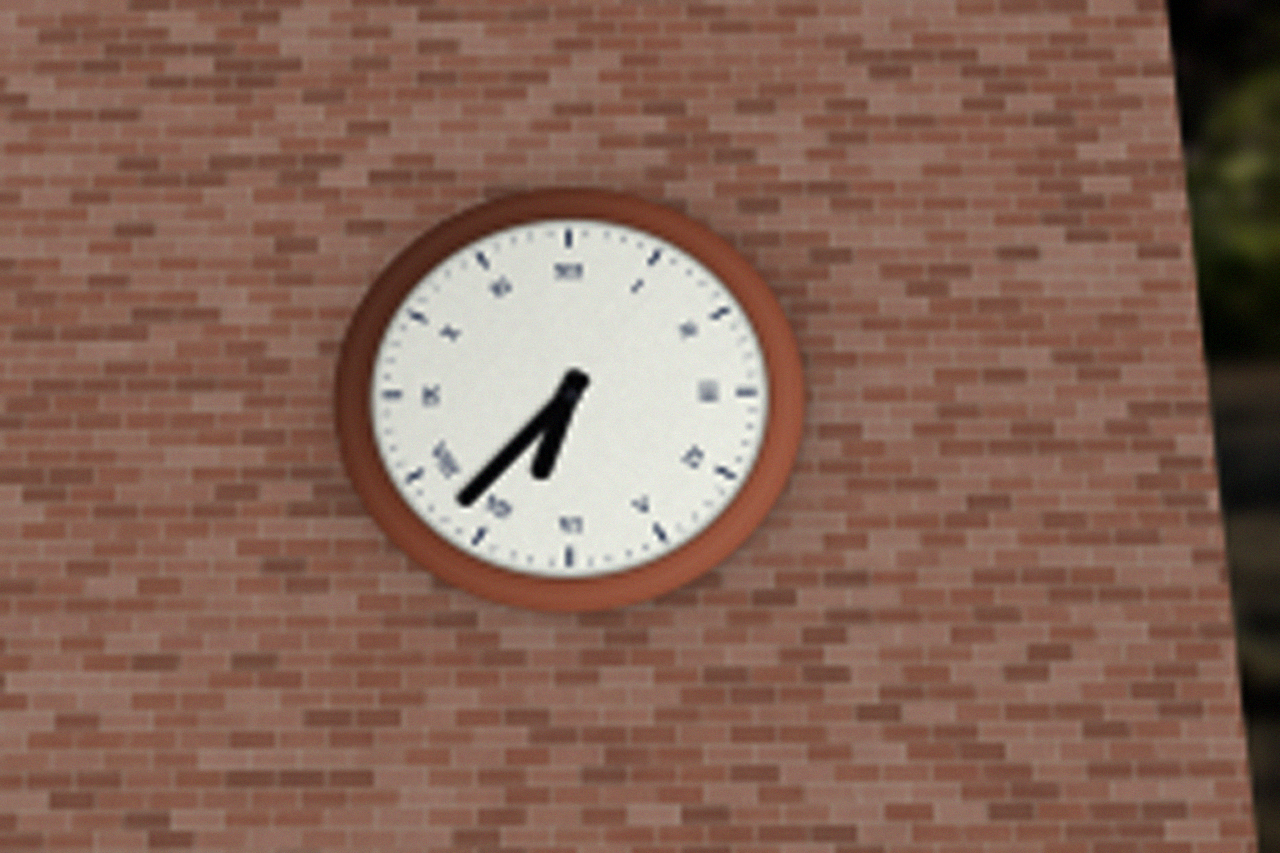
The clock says {"hour": 6, "minute": 37}
